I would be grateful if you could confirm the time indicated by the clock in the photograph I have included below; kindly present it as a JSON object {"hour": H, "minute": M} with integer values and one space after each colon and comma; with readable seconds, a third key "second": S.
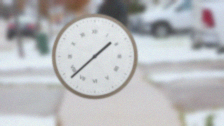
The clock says {"hour": 1, "minute": 38}
